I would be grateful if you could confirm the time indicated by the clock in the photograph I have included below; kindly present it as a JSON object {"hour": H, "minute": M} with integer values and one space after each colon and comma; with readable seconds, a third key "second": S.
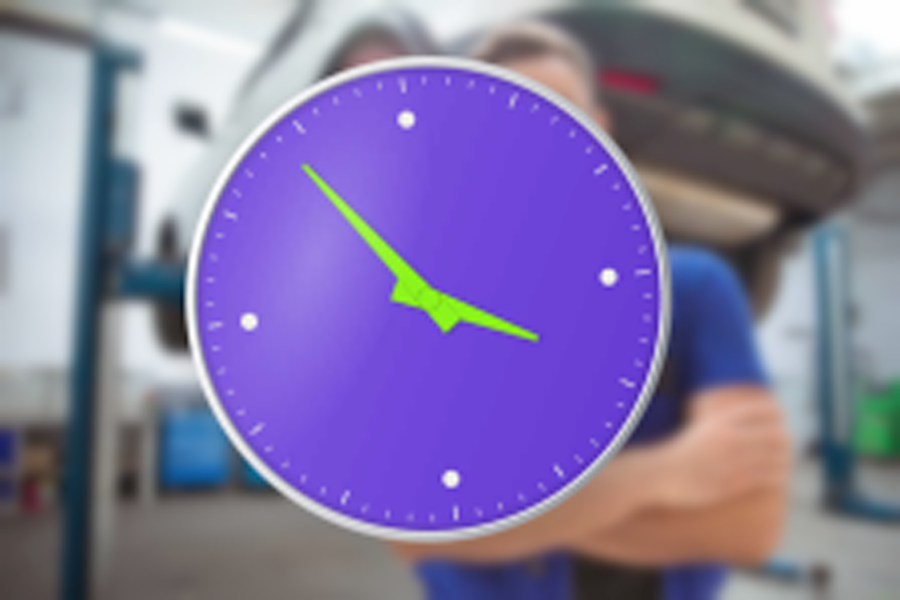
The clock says {"hour": 3, "minute": 54}
